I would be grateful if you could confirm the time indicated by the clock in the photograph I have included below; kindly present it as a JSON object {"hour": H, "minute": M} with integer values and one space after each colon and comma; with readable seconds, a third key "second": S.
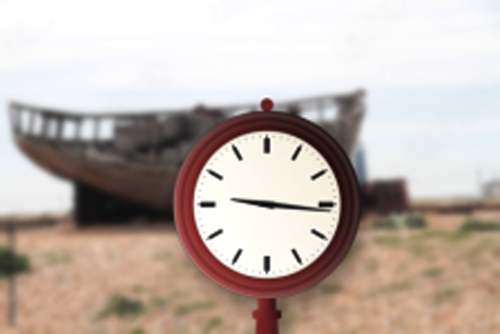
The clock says {"hour": 9, "minute": 16}
